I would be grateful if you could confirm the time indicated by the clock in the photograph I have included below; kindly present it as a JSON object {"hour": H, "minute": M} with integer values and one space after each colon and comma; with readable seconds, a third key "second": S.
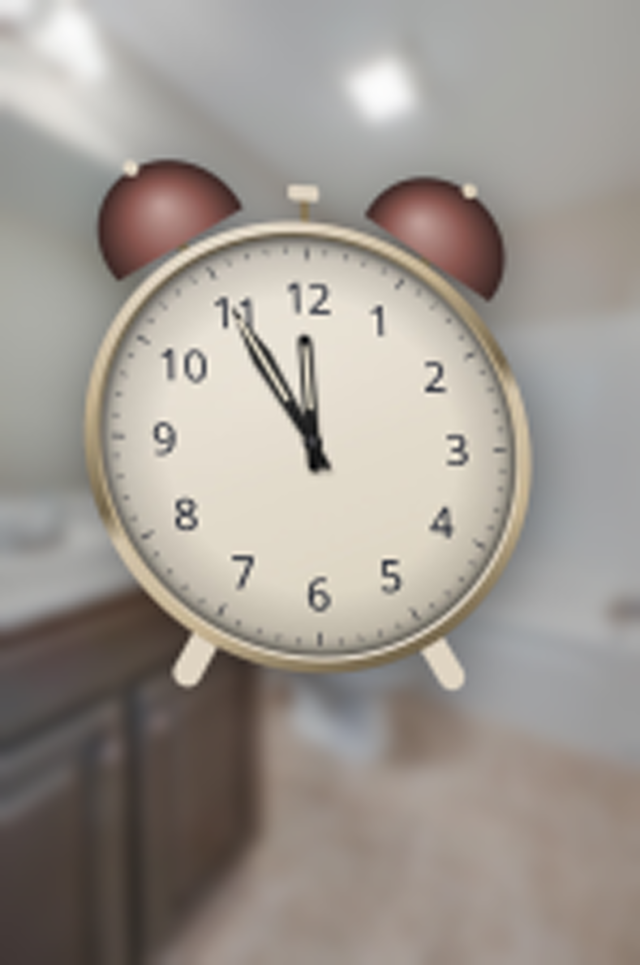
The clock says {"hour": 11, "minute": 55}
